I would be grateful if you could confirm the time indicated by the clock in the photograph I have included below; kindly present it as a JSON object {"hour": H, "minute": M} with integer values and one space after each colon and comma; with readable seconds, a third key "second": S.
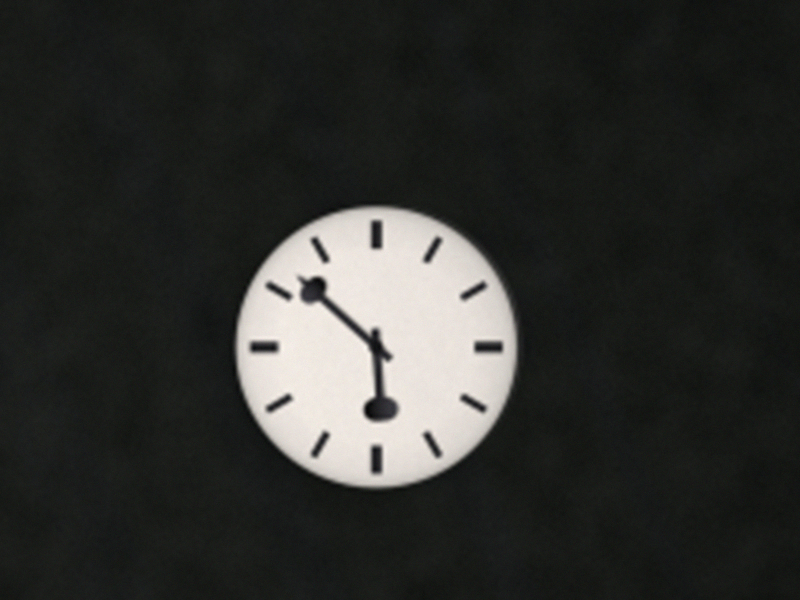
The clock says {"hour": 5, "minute": 52}
